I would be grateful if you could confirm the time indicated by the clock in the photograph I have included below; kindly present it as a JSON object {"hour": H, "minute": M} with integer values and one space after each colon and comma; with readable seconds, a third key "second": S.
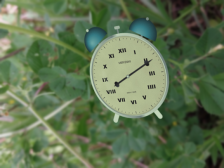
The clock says {"hour": 8, "minute": 11}
